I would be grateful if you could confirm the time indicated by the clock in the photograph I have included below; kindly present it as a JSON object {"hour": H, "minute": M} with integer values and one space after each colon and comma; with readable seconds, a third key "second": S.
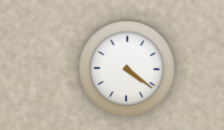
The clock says {"hour": 4, "minute": 21}
